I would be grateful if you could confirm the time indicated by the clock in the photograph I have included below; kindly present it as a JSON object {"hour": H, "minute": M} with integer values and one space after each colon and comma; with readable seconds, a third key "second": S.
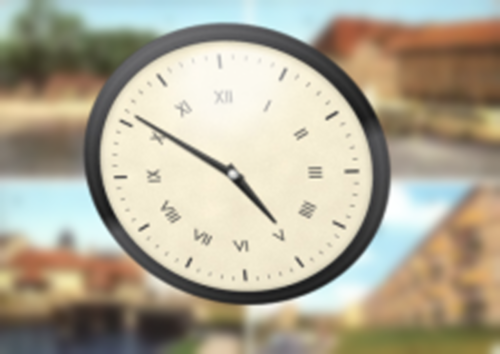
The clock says {"hour": 4, "minute": 51}
